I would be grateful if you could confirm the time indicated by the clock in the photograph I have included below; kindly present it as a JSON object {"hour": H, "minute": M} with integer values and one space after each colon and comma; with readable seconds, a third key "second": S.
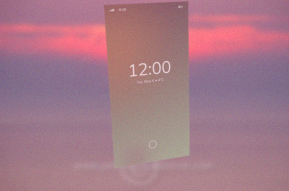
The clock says {"hour": 12, "minute": 0}
